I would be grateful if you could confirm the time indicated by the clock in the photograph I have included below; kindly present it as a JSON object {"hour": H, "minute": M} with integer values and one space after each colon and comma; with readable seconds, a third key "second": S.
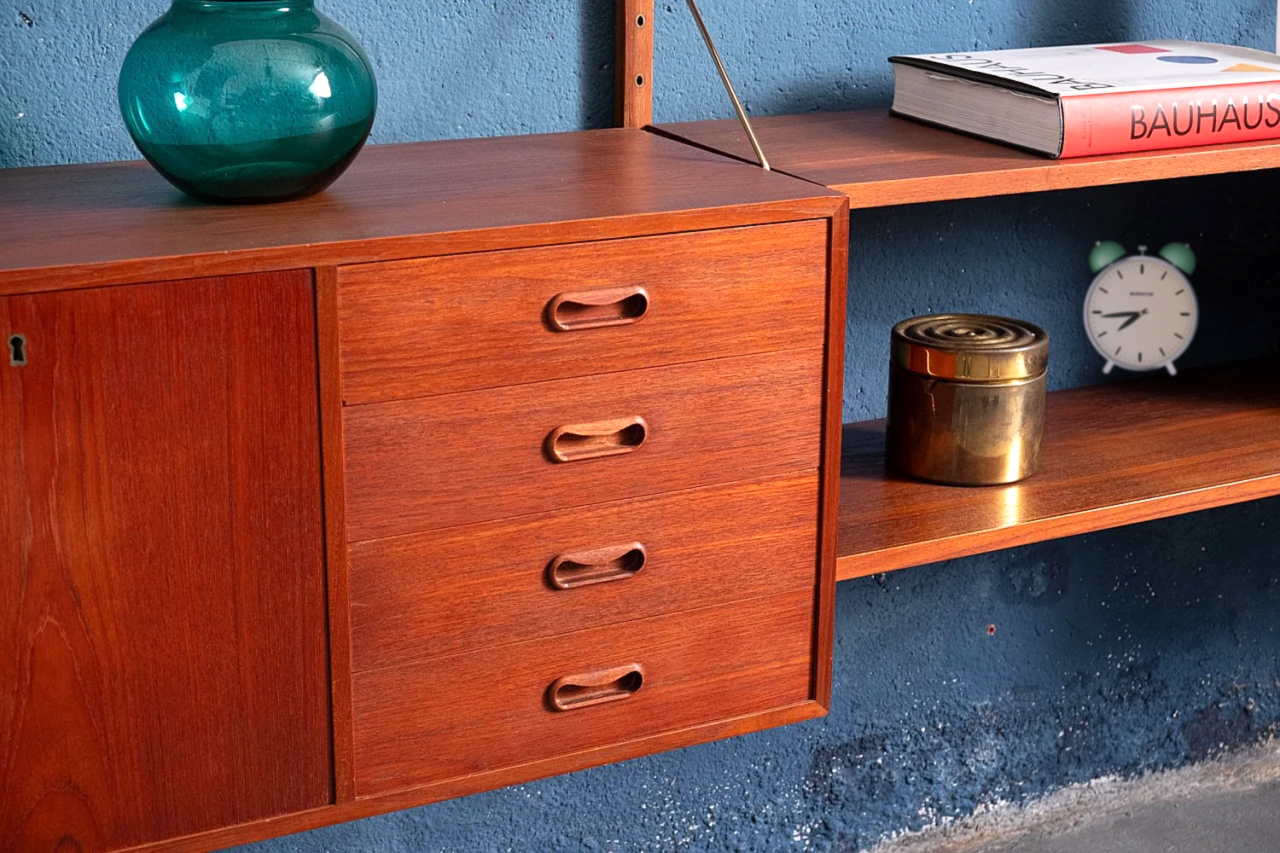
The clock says {"hour": 7, "minute": 44}
